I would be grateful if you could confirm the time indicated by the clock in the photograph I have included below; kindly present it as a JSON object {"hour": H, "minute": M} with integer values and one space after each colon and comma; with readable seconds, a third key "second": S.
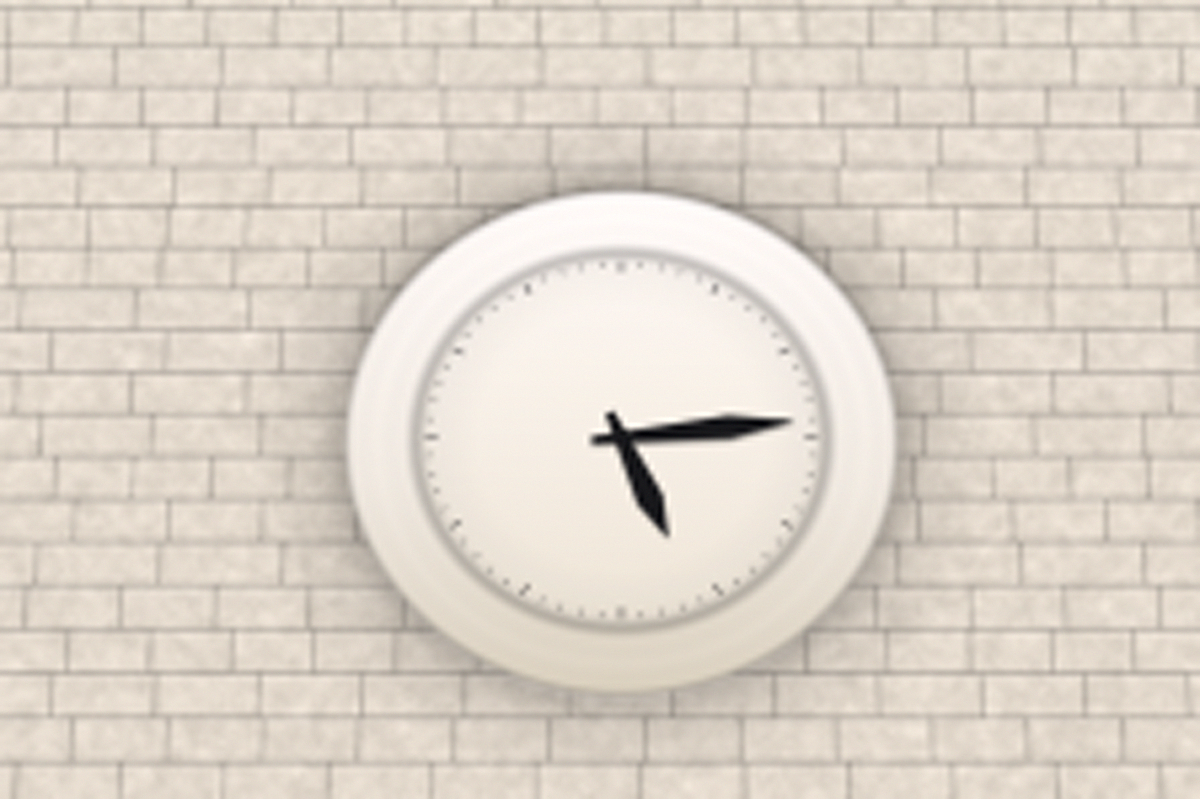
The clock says {"hour": 5, "minute": 14}
